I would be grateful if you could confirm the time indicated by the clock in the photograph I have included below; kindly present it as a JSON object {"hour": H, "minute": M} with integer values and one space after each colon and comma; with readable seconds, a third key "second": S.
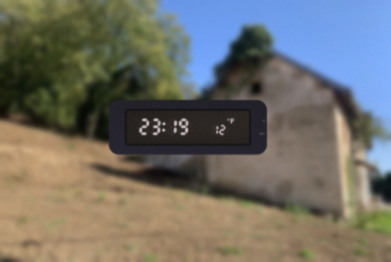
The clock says {"hour": 23, "minute": 19}
